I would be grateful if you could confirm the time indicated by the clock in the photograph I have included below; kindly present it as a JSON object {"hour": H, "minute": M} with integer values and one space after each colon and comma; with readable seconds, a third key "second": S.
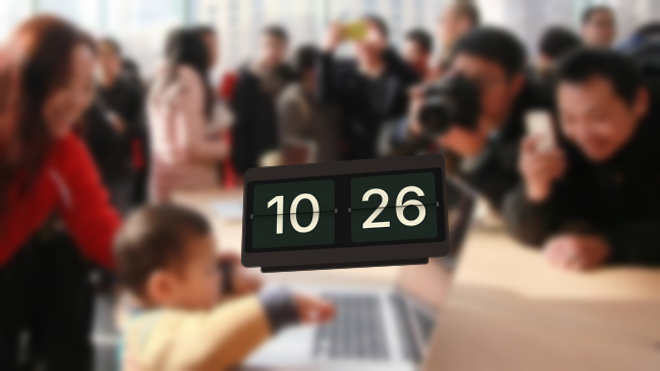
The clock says {"hour": 10, "minute": 26}
